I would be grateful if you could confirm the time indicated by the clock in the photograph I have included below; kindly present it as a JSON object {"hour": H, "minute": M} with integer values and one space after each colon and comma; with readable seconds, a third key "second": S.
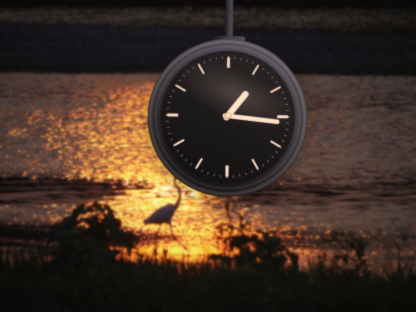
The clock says {"hour": 1, "minute": 16}
